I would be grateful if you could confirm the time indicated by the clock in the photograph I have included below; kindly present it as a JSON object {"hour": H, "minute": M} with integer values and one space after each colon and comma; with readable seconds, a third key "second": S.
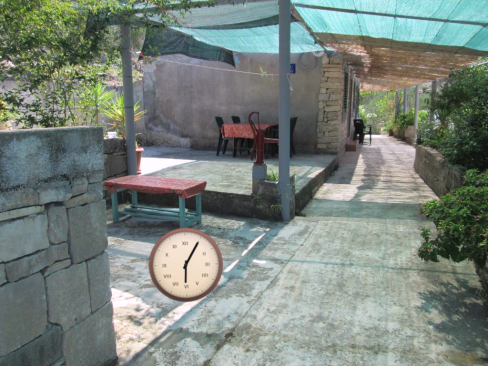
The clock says {"hour": 6, "minute": 5}
